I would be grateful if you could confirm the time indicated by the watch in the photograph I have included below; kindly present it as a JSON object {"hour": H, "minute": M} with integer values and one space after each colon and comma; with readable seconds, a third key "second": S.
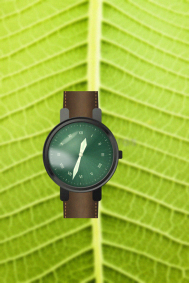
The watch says {"hour": 12, "minute": 33}
